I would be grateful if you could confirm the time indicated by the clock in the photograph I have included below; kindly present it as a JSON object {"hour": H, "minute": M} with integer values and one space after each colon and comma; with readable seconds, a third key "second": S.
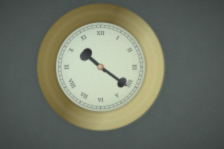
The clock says {"hour": 10, "minute": 21}
